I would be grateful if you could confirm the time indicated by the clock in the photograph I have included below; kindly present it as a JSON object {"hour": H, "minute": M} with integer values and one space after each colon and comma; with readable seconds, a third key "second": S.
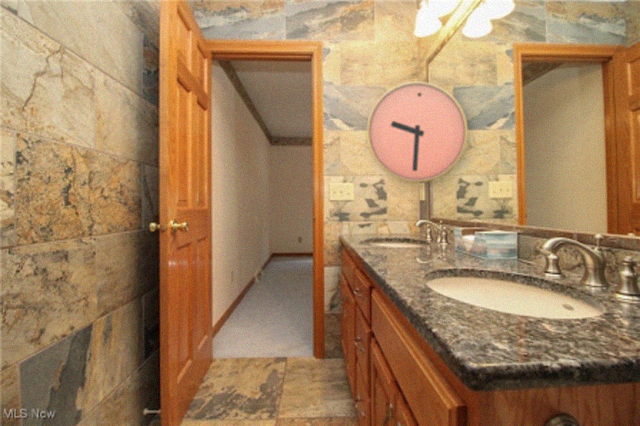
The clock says {"hour": 9, "minute": 30}
